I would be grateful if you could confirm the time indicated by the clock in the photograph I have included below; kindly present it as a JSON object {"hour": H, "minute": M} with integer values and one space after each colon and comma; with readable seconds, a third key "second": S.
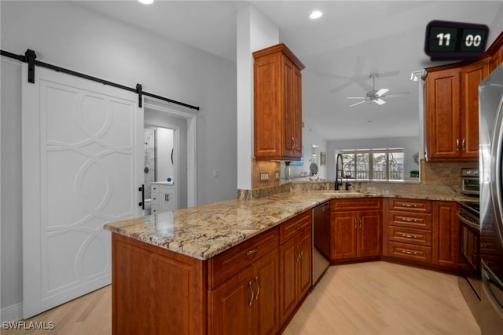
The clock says {"hour": 11, "minute": 0}
